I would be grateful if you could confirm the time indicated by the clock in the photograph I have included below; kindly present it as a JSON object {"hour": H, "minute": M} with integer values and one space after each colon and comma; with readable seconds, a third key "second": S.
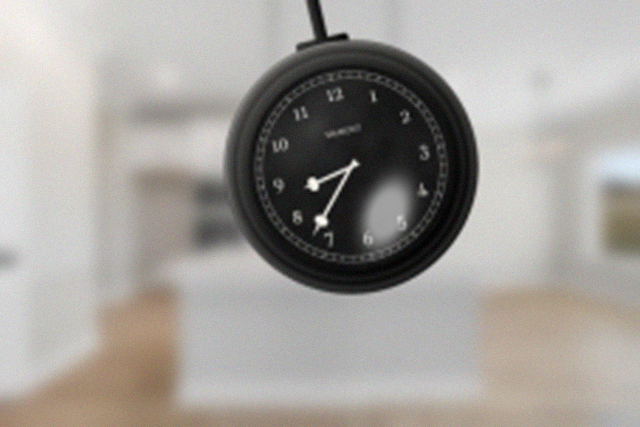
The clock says {"hour": 8, "minute": 37}
